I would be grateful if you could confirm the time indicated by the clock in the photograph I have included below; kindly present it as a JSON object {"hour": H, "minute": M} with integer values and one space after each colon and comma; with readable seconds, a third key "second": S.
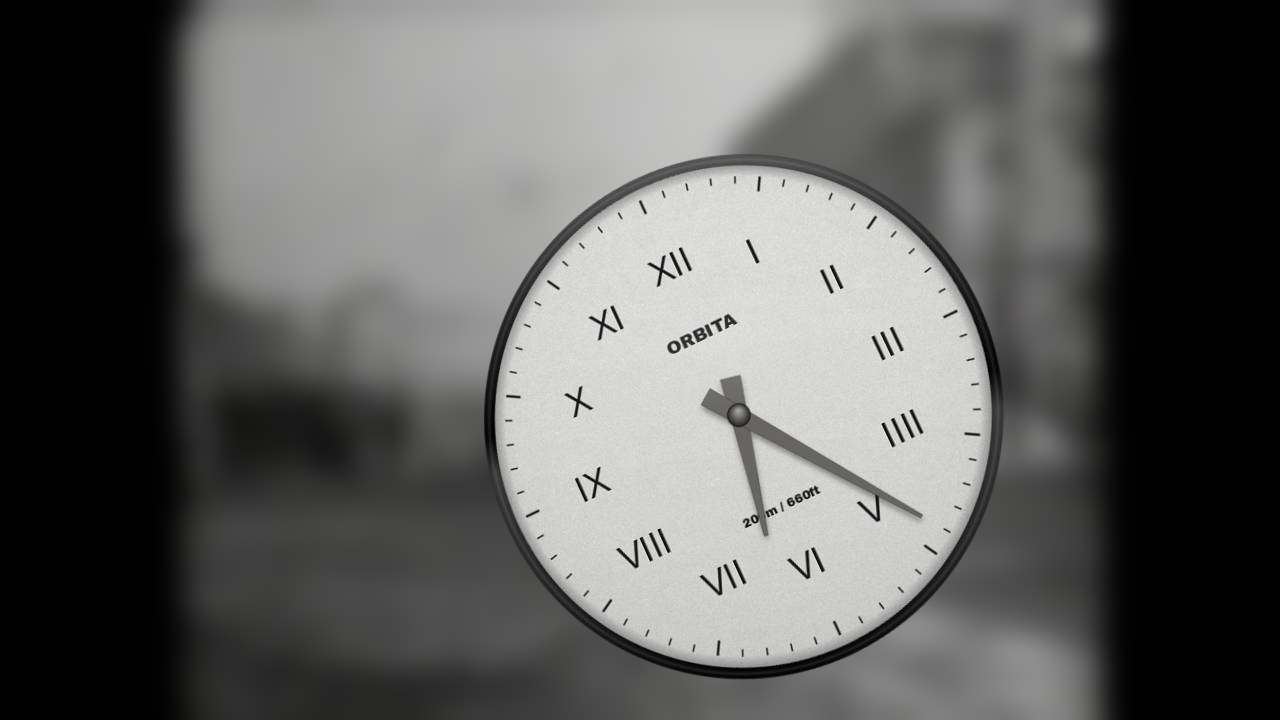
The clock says {"hour": 6, "minute": 24}
